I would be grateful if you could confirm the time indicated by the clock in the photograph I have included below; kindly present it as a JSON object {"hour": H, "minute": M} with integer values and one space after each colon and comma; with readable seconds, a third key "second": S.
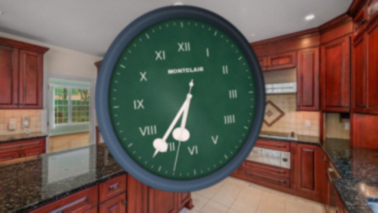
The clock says {"hour": 6, "minute": 36, "second": 33}
